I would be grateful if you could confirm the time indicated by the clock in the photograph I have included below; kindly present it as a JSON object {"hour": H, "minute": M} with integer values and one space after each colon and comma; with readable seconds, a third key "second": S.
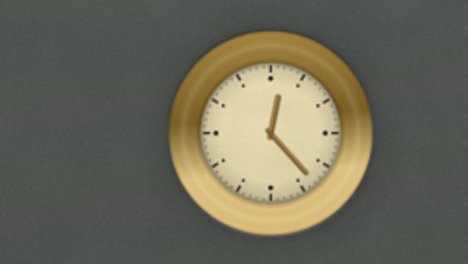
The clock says {"hour": 12, "minute": 23}
